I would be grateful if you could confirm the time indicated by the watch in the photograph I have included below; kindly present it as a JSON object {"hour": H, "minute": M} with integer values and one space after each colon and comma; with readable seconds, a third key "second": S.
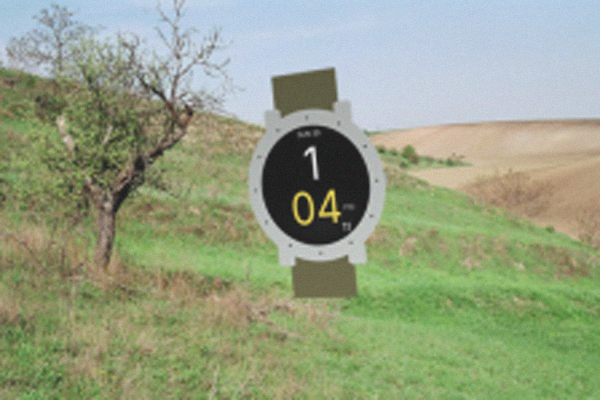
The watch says {"hour": 1, "minute": 4}
